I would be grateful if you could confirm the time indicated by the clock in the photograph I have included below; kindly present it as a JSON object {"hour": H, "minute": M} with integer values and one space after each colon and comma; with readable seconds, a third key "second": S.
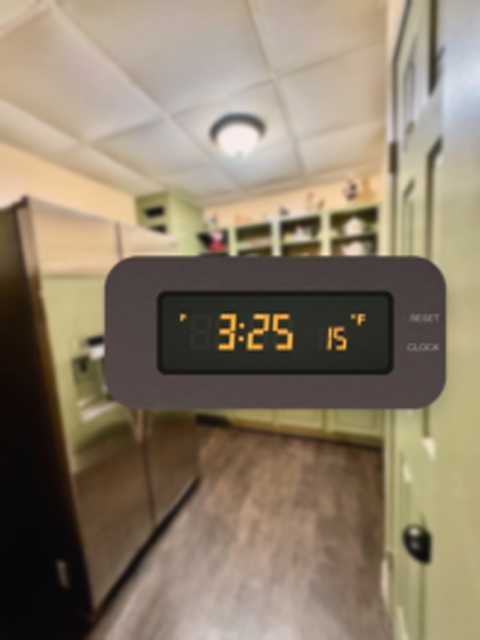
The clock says {"hour": 3, "minute": 25}
